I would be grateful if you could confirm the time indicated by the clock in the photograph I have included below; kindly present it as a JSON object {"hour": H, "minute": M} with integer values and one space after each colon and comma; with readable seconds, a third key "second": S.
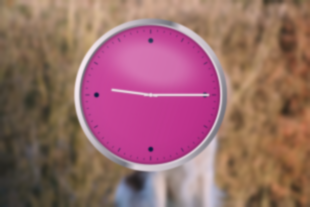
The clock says {"hour": 9, "minute": 15}
